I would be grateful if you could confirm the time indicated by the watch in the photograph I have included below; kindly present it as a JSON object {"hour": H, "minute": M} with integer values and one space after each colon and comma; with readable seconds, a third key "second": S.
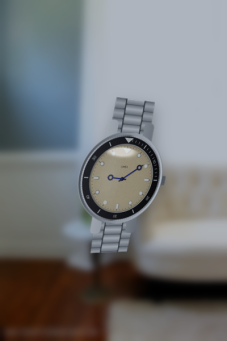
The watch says {"hour": 9, "minute": 9}
